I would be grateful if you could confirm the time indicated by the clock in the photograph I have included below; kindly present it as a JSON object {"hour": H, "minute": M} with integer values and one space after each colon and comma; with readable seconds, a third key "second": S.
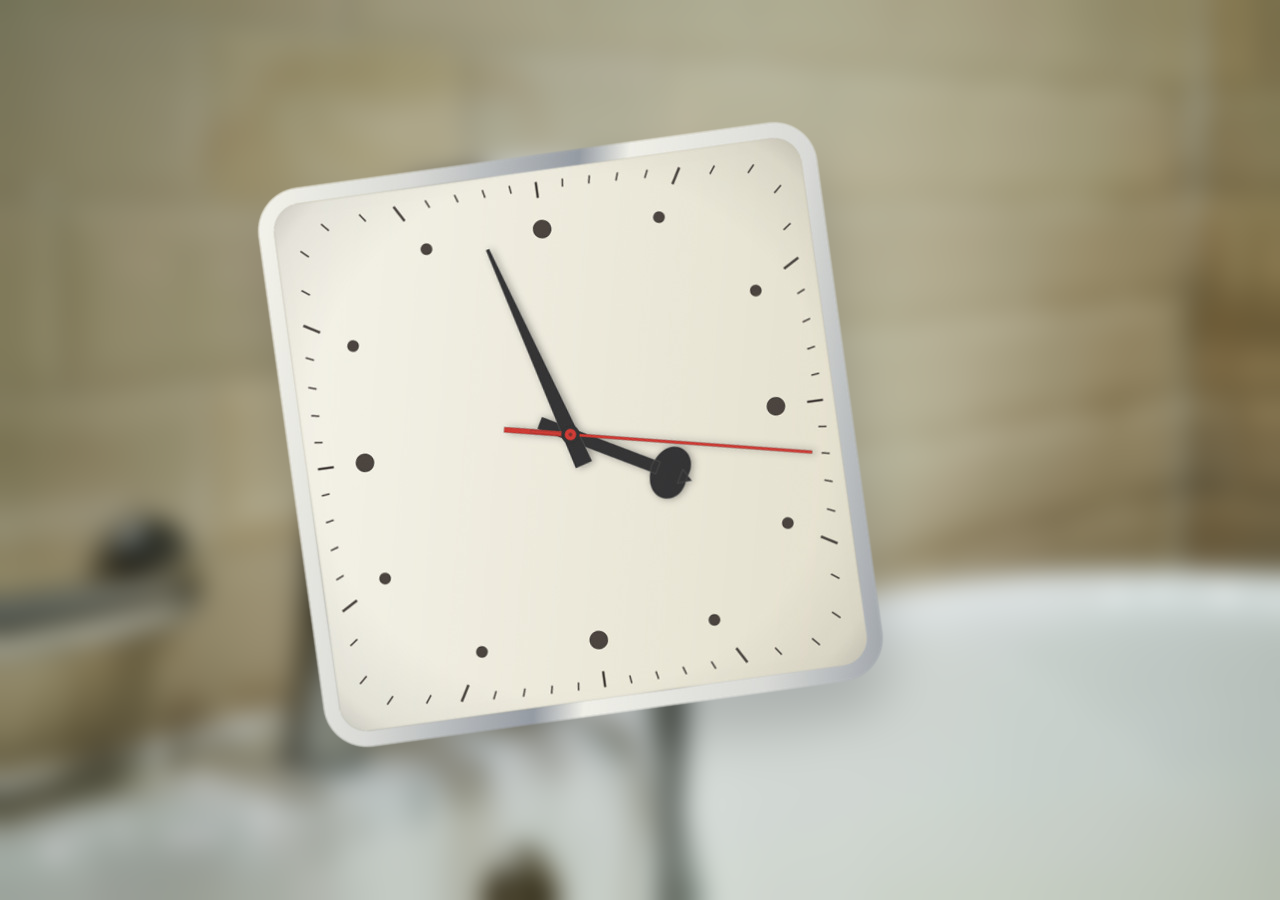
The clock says {"hour": 3, "minute": 57, "second": 17}
